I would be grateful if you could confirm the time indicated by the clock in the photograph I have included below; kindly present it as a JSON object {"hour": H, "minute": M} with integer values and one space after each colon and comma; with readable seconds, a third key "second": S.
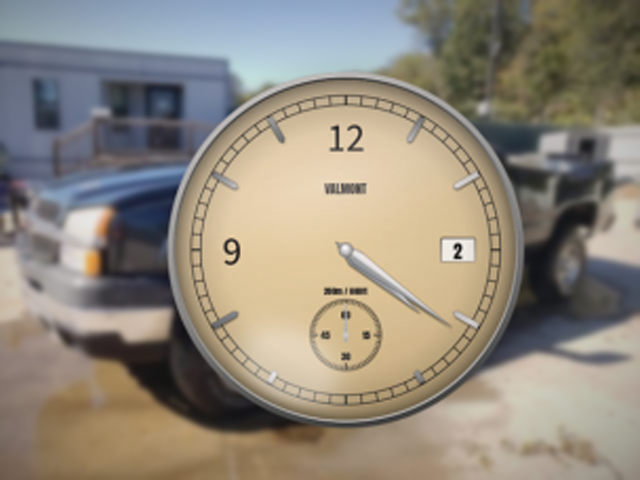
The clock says {"hour": 4, "minute": 21}
